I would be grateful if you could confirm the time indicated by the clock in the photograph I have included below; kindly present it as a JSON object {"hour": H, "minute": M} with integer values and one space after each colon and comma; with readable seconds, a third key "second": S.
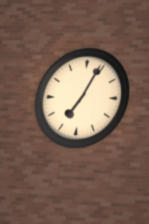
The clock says {"hour": 7, "minute": 4}
